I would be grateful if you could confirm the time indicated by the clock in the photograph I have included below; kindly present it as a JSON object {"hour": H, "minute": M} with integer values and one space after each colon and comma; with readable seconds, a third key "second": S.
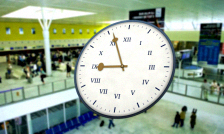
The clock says {"hour": 8, "minute": 56}
